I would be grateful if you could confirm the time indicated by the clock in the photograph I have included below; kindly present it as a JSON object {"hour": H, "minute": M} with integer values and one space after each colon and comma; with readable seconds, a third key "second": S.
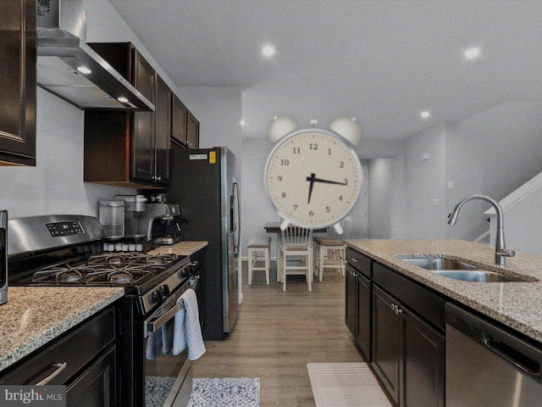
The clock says {"hour": 6, "minute": 16}
